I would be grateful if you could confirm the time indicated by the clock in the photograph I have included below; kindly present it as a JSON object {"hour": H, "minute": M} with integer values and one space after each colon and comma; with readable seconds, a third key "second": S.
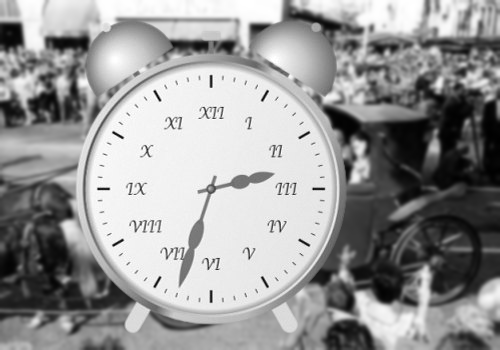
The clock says {"hour": 2, "minute": 33}
